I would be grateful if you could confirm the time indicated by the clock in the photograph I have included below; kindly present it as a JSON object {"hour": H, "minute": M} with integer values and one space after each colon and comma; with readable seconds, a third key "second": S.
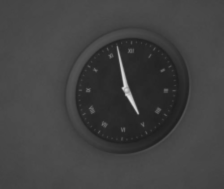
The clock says {"hour": 4, "minute": 57}
